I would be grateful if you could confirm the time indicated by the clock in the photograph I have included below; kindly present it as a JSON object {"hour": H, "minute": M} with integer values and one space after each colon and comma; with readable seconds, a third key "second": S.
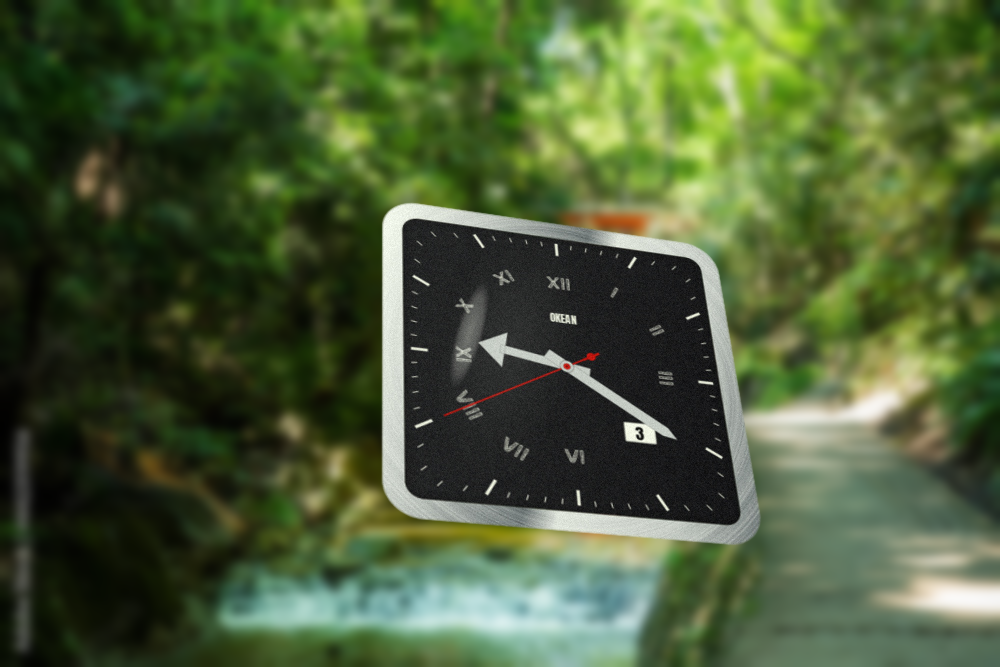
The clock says {"hour": 9, "minute": 20, "second": 40}
